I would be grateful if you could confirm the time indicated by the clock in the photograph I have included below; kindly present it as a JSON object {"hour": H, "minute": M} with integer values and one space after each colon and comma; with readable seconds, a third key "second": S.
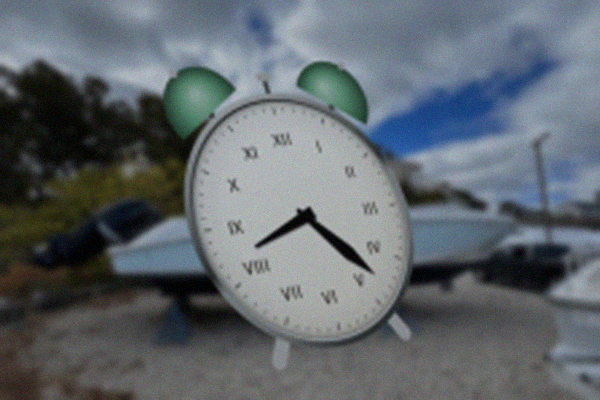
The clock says {"hour": 8, "minute": 23}
